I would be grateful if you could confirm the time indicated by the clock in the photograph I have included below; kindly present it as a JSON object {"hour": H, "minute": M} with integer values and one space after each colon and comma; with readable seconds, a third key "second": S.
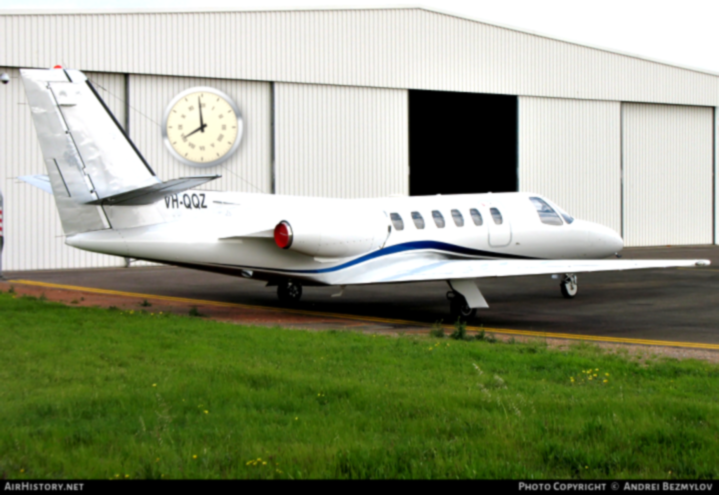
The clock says {"hour": 7, "minute": 59}
